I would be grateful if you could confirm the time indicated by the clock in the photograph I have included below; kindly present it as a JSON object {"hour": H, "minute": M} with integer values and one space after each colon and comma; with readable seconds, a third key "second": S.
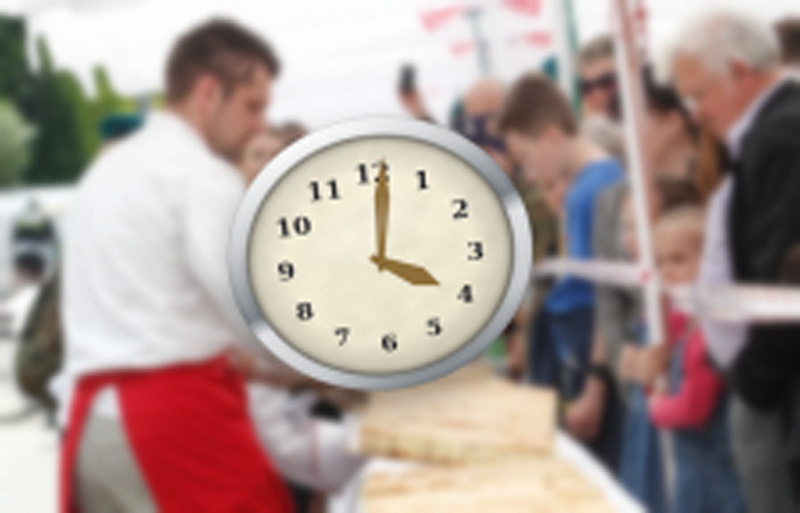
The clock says {"hour": 4, "minute": 1}
